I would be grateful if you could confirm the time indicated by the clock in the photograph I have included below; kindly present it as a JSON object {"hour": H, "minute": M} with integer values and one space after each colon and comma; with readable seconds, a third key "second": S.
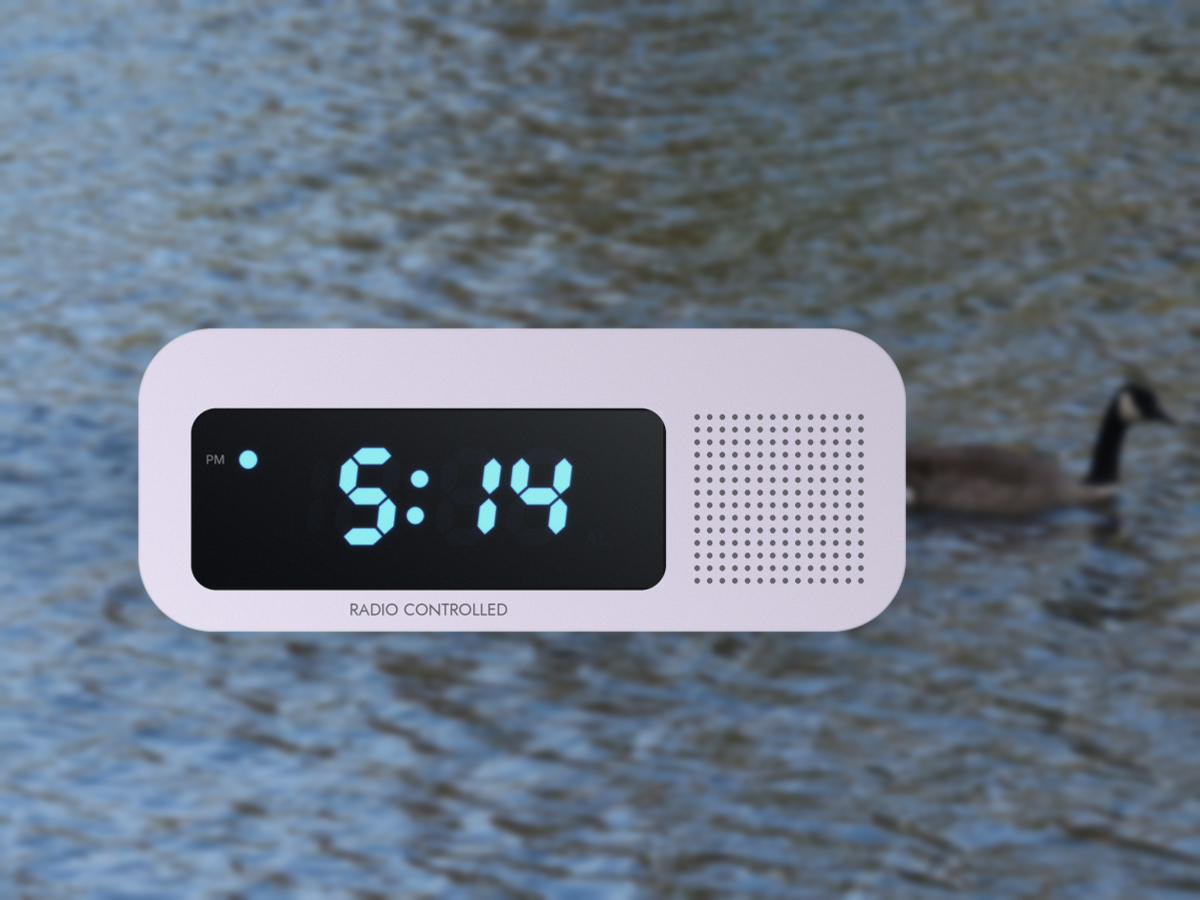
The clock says {"hour": 5, "minute": 14}
